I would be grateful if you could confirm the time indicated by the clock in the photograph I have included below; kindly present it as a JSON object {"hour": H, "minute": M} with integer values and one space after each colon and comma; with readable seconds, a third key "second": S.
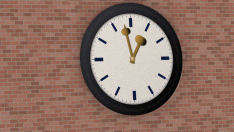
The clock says {"hour": 12, "minute": 58}
